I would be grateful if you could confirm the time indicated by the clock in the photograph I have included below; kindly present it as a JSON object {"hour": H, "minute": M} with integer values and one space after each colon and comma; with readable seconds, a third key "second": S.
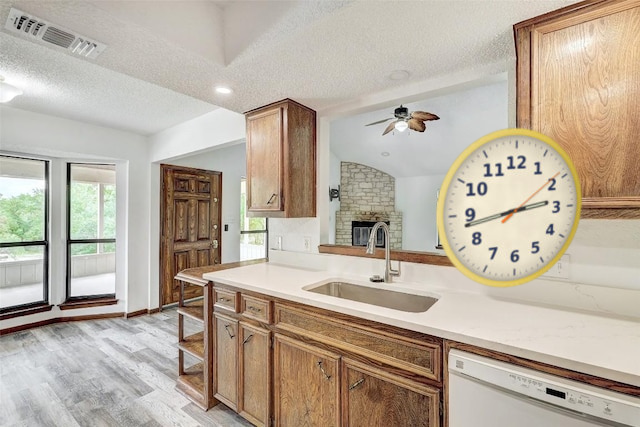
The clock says {"hour": 2, "minute": 43, "second": 9}
